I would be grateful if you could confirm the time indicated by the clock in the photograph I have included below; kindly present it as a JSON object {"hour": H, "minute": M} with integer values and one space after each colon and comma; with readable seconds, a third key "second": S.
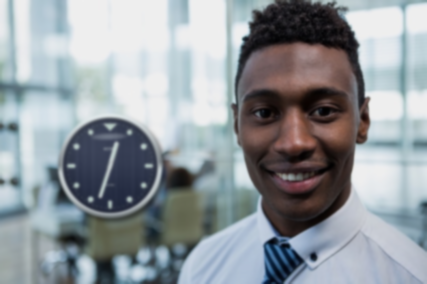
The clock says {"hour": 12, "minute": 33}
